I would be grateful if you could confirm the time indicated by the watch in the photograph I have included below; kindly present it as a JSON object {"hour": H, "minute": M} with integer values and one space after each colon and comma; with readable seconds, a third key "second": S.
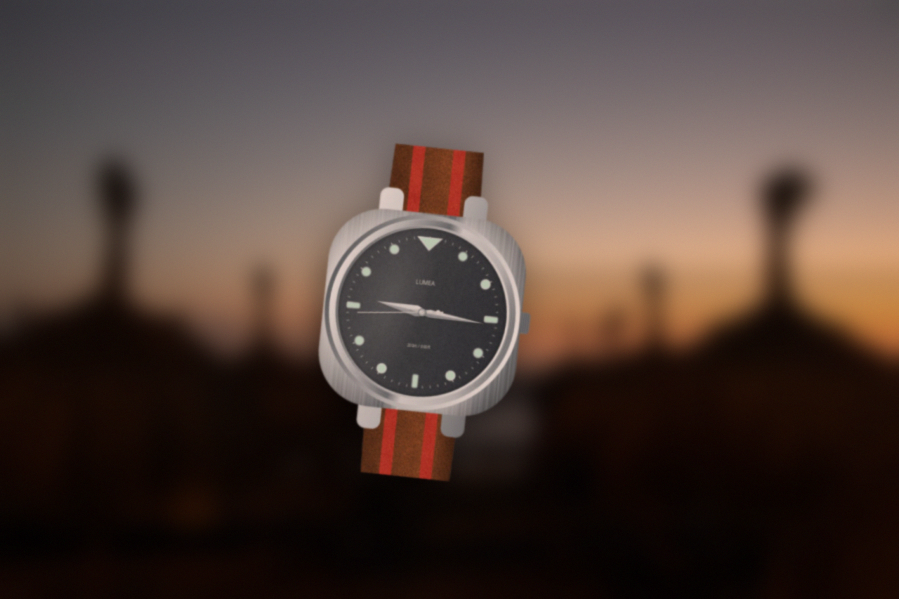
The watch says {"hour": 9, "minute": 15, "second": 44}
